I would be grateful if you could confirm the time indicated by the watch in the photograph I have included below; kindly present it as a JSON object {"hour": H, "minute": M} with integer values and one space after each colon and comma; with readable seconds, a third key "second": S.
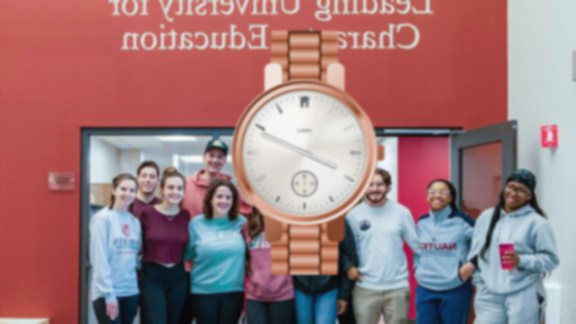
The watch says {"hour": 3, "minute": 49}
